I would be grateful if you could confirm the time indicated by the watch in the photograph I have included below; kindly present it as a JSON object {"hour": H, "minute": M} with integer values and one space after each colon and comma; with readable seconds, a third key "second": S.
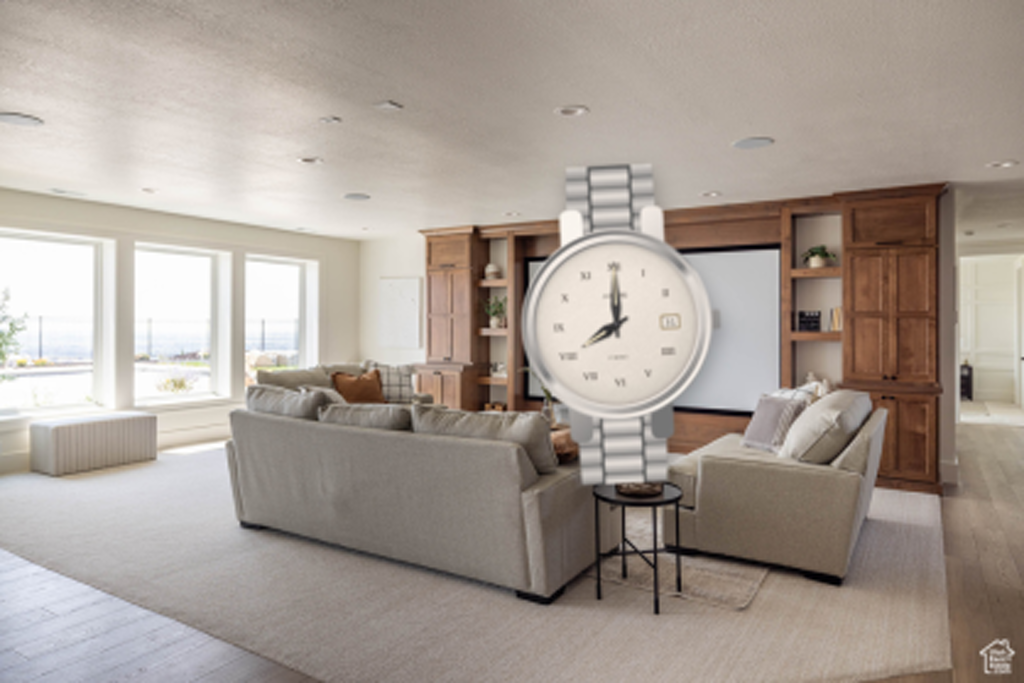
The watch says {"hour": 8, "minute": 0}
